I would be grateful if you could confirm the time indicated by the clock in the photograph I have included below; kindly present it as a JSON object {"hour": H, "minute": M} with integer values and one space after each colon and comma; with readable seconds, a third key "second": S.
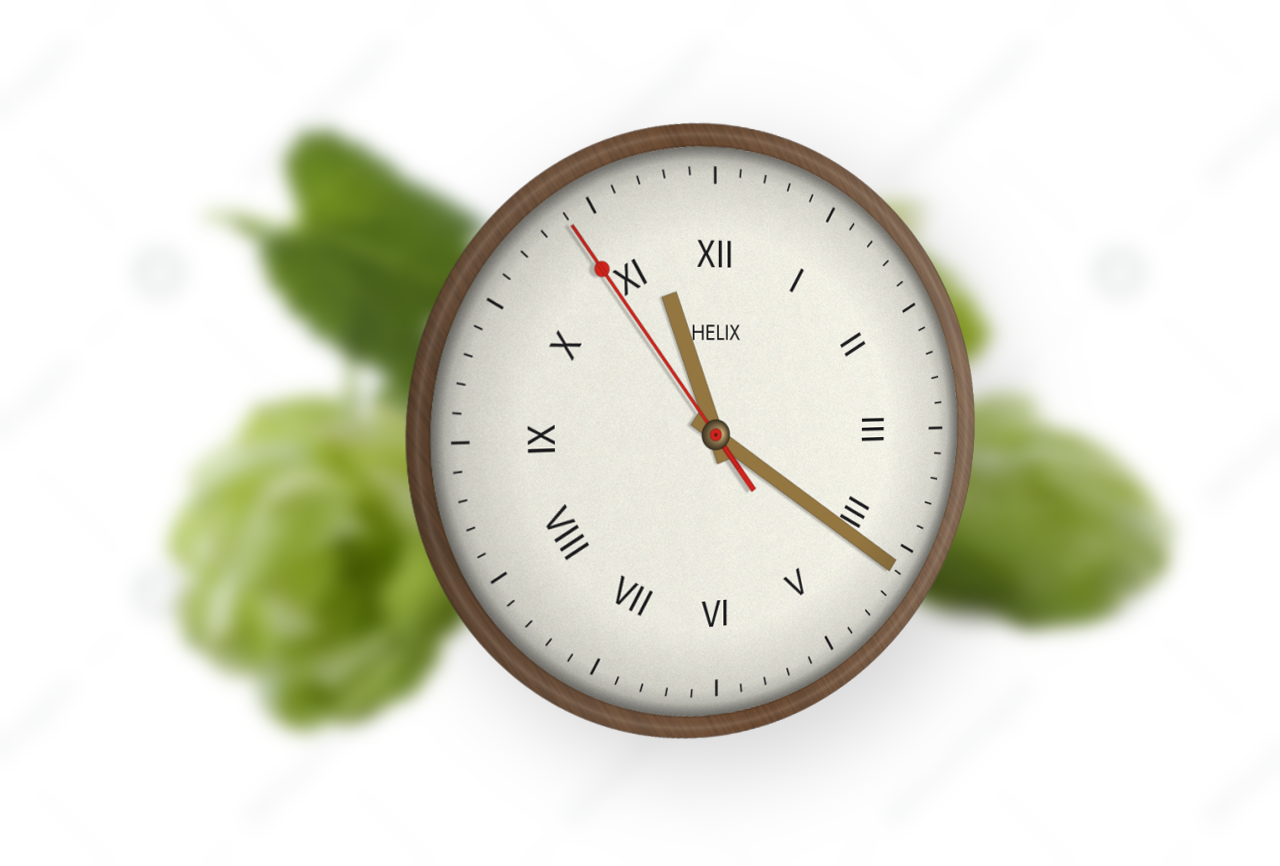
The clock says {"hour": 11, "minute": 20, "second": 54}
